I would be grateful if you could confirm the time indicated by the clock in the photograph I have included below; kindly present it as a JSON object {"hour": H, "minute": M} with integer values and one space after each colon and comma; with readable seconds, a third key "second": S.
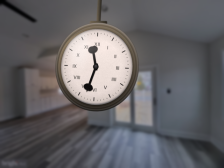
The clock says {"hour": 11, "minute": 33}
